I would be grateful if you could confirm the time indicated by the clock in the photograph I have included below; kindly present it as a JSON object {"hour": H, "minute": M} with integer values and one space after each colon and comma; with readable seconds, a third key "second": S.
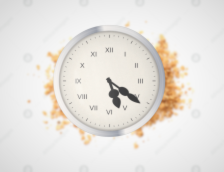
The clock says {"hour": 5, "minute": 21}
